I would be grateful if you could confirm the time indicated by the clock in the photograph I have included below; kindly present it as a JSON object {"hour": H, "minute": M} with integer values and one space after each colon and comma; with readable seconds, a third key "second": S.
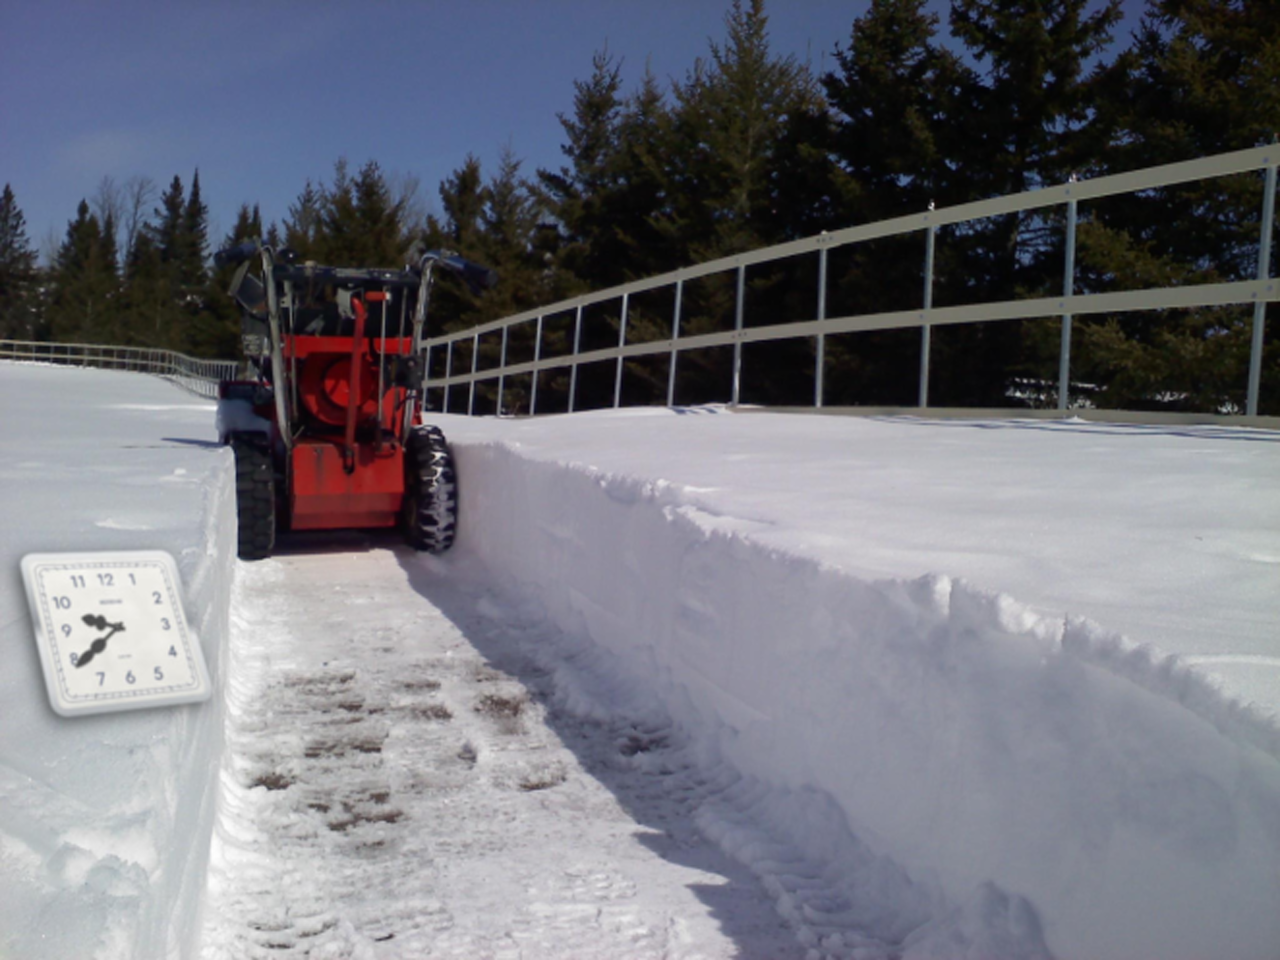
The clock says {"hour": 9, "minute": 39}
